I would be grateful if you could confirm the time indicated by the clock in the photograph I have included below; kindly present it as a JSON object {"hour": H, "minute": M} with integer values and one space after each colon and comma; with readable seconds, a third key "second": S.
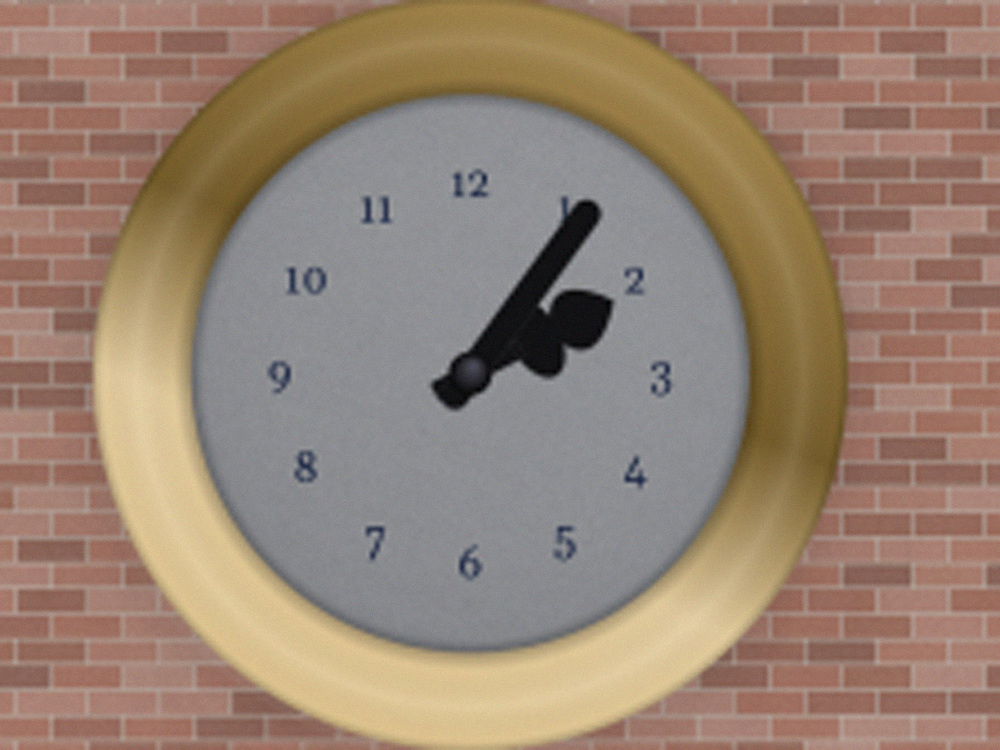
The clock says {"hour": 2, "minute": 6}
